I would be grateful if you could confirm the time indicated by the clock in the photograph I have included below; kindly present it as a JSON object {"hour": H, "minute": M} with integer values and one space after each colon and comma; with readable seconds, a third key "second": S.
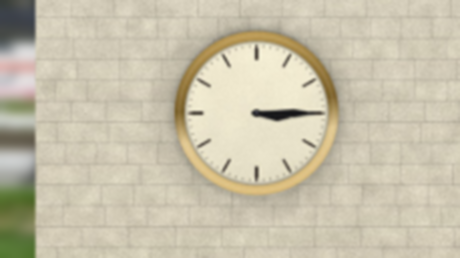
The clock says {"hour": 3, "minute": 15}
